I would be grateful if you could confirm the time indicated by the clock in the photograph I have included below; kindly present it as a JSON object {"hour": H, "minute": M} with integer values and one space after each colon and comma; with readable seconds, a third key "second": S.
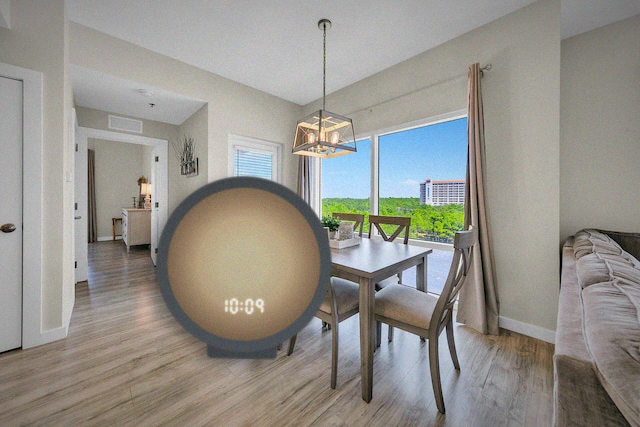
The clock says {"hour": 10, "minute": 9}
